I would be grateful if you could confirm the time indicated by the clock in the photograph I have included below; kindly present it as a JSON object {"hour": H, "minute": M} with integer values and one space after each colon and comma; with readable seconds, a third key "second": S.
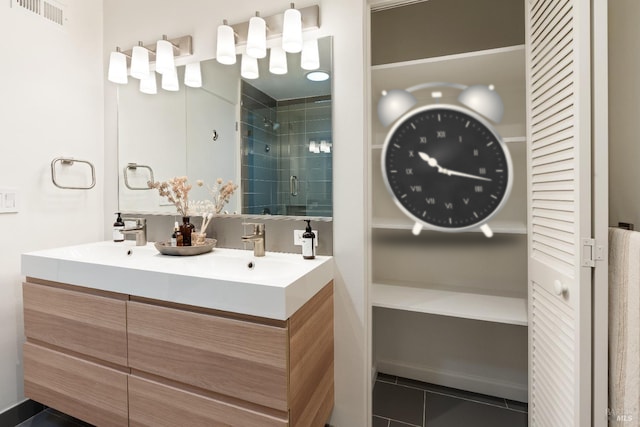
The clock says {"hour": 10, "minute": 17}
